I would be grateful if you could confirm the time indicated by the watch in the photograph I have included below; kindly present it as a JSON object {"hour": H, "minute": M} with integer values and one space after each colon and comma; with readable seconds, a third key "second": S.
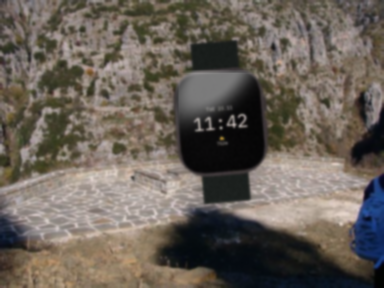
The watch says {"hour": 11, "minute": 42}
